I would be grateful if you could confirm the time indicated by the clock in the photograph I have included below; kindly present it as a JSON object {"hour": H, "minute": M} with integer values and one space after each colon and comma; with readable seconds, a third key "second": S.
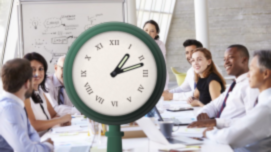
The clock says {"hour": 1, "minute": 12}
